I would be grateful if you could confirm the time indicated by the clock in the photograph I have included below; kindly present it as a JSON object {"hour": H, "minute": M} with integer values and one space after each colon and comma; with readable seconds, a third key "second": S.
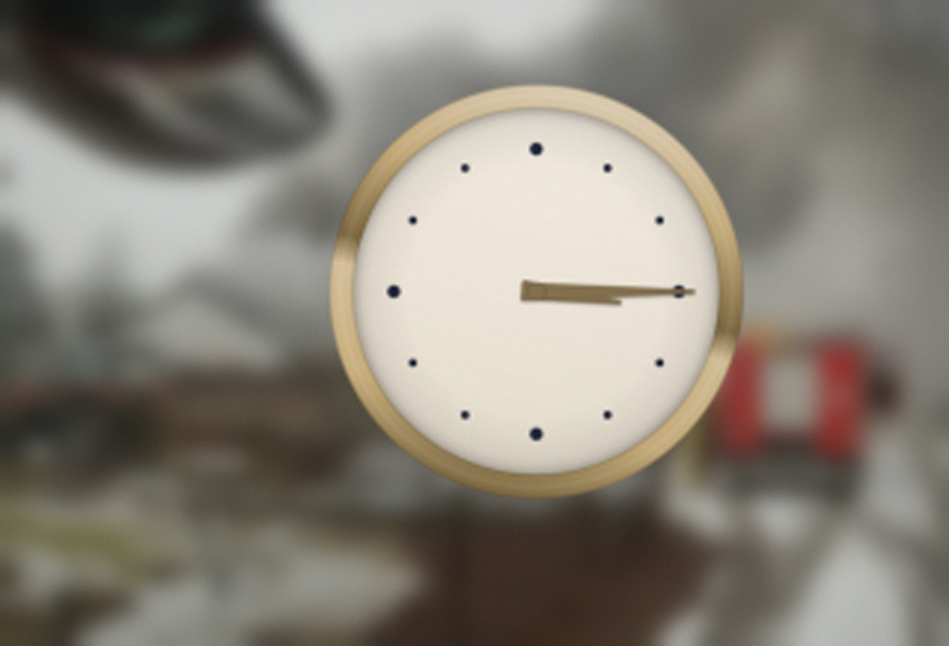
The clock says {"hour": 3, "minute": 15}
